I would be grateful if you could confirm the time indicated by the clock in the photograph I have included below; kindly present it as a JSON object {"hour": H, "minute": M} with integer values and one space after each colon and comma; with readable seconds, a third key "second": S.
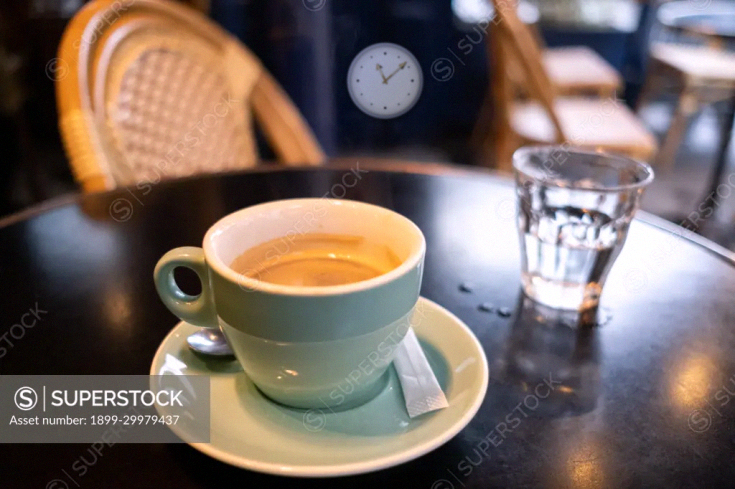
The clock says {"hour": 11, "minute": 8}
